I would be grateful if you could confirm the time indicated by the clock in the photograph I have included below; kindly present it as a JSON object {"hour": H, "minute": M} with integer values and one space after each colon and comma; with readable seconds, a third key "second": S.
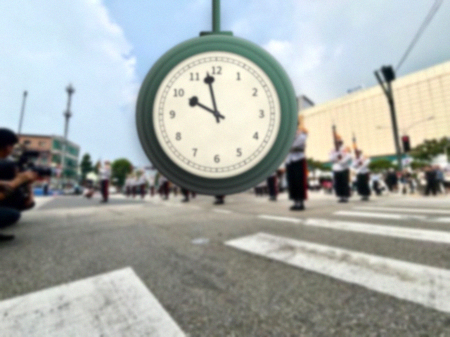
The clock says {"hour": 9, "minute": 58}
